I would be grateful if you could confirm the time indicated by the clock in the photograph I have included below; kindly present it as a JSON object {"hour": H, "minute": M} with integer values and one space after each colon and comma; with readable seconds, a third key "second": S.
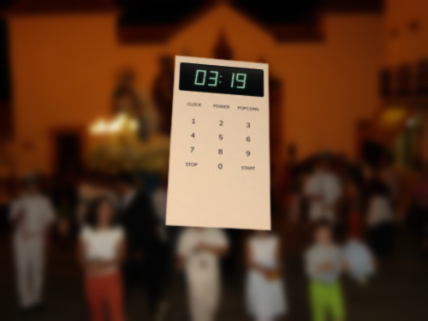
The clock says {"hour": 3, "minute": 19}
